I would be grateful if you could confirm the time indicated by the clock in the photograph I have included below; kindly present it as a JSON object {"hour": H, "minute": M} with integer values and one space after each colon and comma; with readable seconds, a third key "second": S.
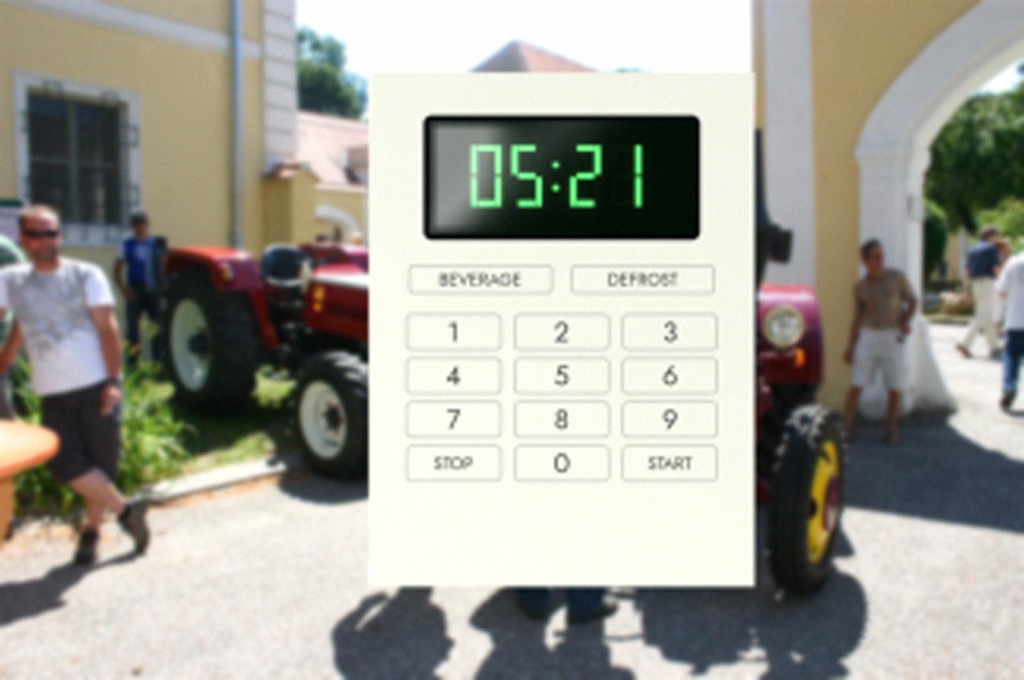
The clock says {"hour": 5, "minute": 21}
